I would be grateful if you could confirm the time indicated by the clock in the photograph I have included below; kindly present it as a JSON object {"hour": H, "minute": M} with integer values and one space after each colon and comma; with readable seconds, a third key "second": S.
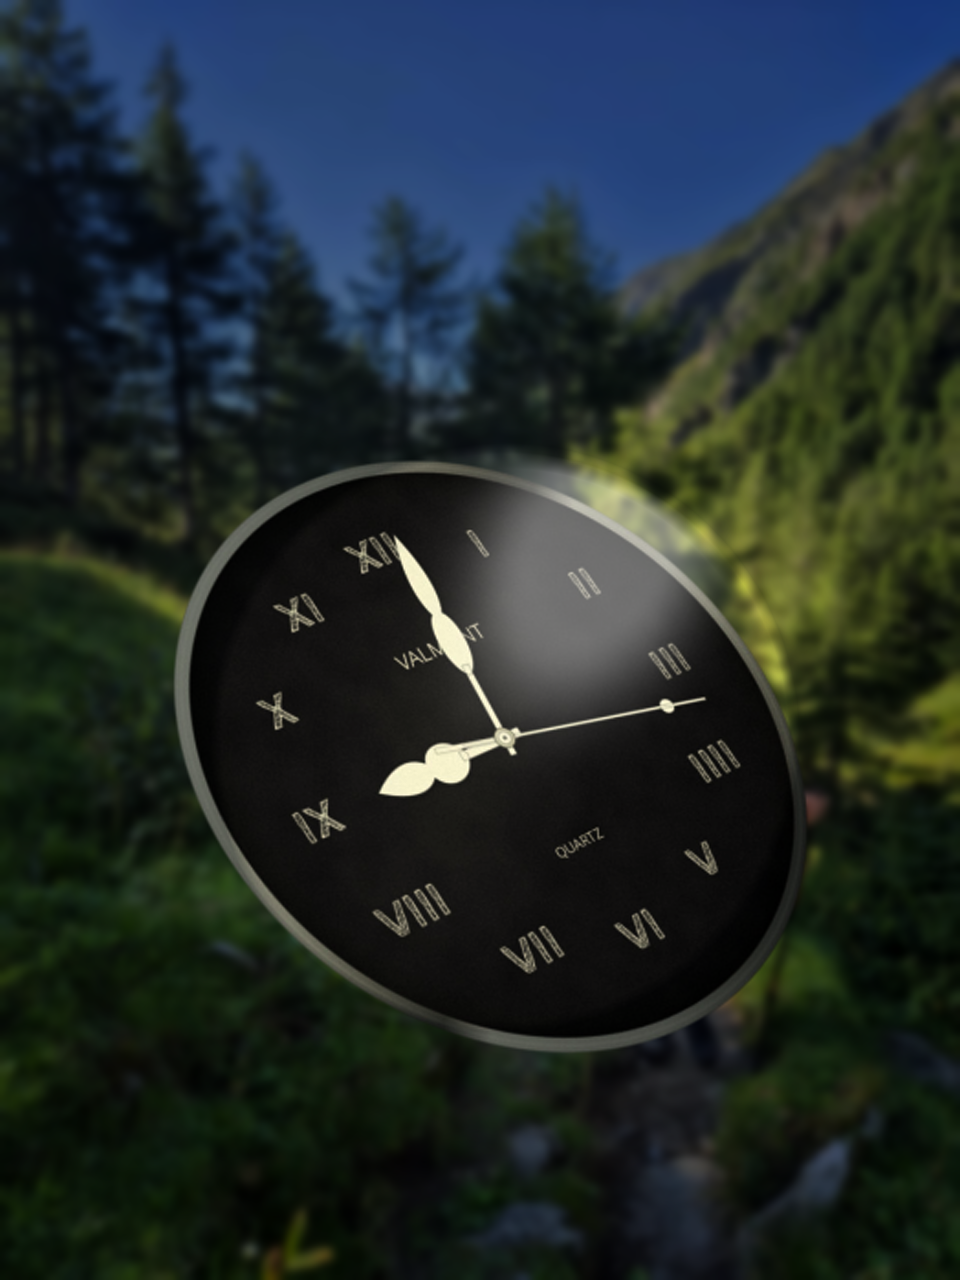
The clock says {"hour": 9, "minute": 1, "second": 17}
